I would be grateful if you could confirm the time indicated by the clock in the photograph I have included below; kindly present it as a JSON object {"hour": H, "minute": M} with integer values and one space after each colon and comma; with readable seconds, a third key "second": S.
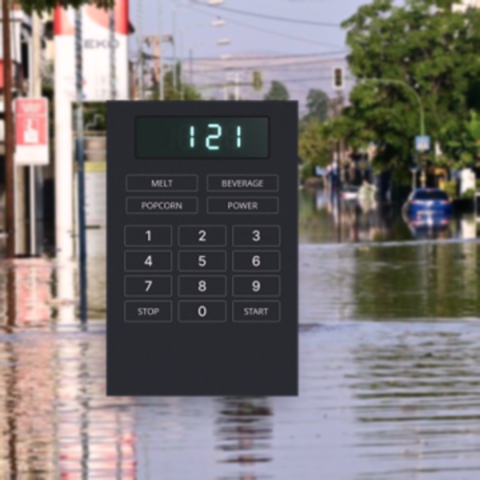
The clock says {"hour": 1, "minute": 21}
